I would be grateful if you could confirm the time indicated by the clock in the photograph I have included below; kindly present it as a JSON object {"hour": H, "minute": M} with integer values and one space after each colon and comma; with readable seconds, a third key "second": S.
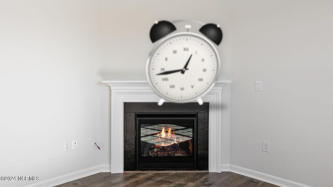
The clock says {"hour": 12, "minute": 43}
